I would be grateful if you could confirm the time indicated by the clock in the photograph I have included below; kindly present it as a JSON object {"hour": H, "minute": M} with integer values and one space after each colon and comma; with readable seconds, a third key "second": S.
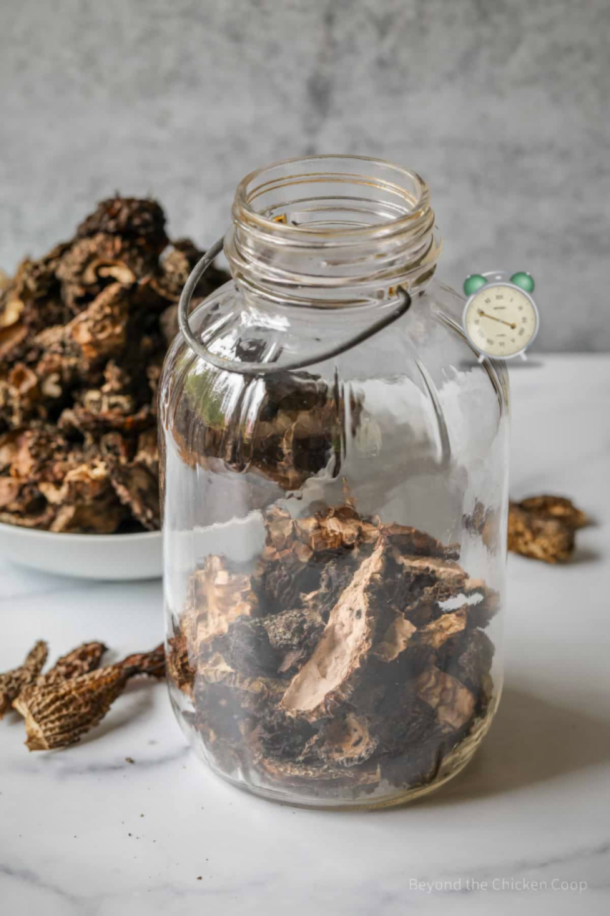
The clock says {"hour": 3, "minute": 49}
